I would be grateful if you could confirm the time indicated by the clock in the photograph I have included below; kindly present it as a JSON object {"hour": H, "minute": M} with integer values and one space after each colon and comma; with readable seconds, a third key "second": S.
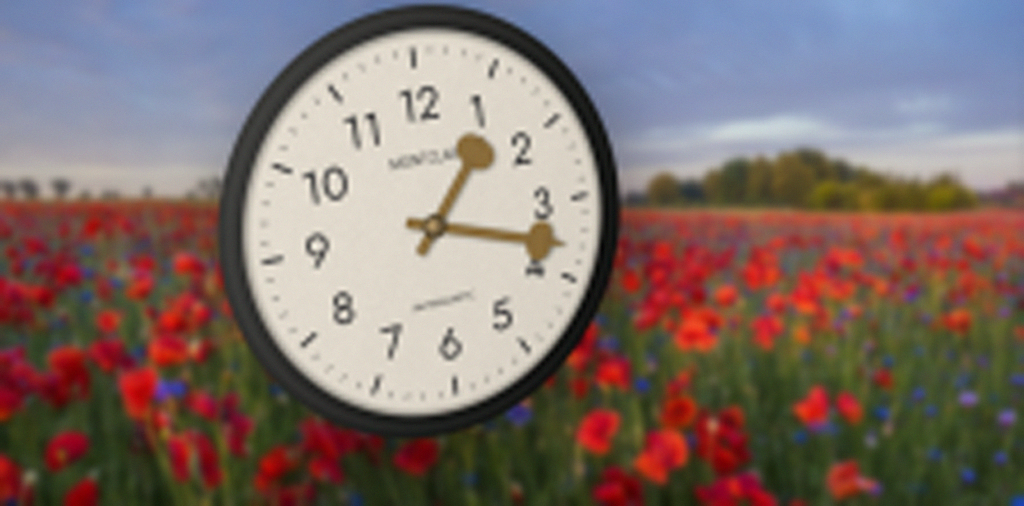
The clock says {"hour": 1, "minute": 18}
